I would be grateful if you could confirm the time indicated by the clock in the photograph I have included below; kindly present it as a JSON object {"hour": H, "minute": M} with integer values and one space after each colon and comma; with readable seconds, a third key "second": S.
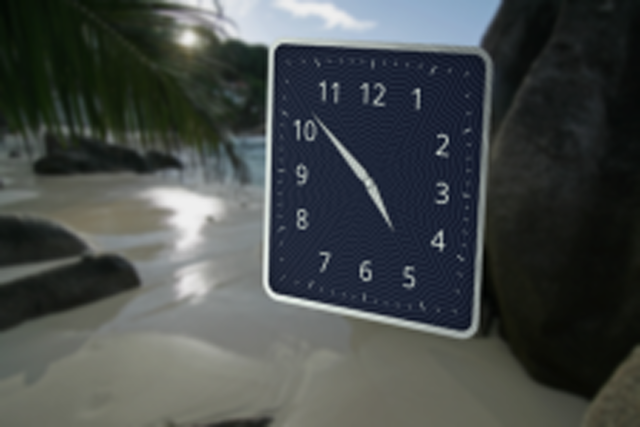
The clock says {"hour": 4, "minute": 52}
